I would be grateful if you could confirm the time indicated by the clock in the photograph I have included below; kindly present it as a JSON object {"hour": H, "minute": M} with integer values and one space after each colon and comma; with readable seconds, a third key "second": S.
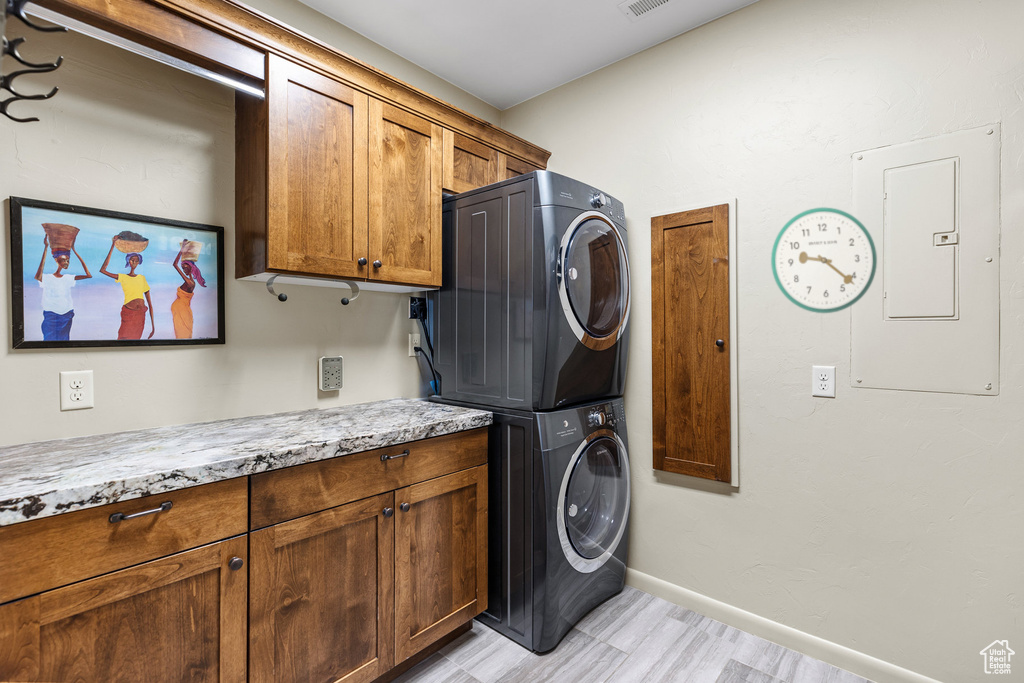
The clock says {"hour": 9, "minute": 22}
